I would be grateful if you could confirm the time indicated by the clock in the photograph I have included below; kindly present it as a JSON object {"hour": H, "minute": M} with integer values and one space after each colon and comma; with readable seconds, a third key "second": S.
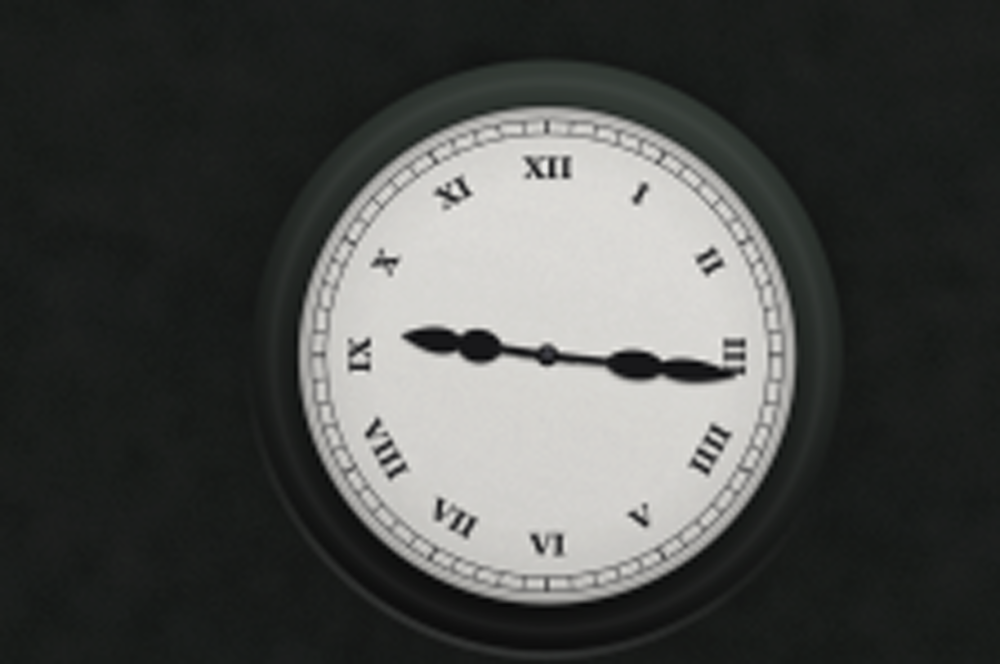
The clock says {"hour": 9, "minute": 16}
